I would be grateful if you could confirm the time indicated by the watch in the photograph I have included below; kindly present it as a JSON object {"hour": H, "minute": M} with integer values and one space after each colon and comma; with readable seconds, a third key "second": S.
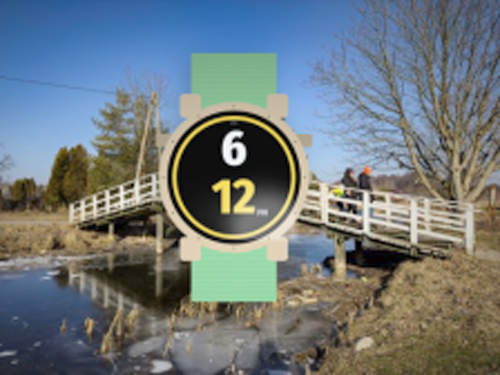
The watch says {"hour": 6, "minute": 12}
